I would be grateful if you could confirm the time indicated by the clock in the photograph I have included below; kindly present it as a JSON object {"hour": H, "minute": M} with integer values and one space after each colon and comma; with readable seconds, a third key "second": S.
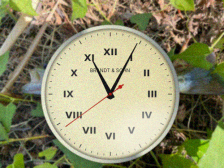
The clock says {"hour": 11, "minute": 4, "second": 39}
